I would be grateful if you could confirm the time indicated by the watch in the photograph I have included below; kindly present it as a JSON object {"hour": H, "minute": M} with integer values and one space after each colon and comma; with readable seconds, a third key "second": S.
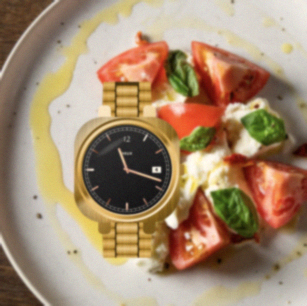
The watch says {"hour": 11, "minute": 18}
